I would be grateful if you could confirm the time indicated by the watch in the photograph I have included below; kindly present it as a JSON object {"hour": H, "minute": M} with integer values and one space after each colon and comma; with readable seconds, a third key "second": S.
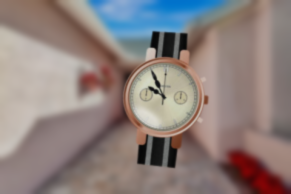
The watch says {"hour": 9, "minute": 55}
